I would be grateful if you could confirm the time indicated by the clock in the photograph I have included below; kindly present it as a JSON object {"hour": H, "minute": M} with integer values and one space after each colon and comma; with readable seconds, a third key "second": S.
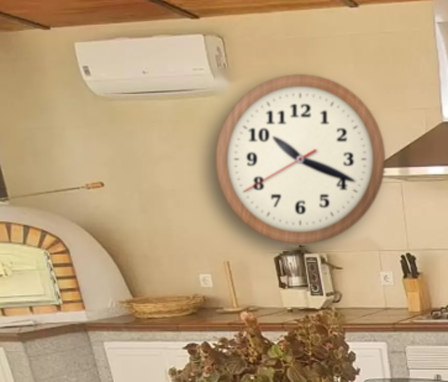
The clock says {"hour": 10, "minute": 18, "second": 40}
